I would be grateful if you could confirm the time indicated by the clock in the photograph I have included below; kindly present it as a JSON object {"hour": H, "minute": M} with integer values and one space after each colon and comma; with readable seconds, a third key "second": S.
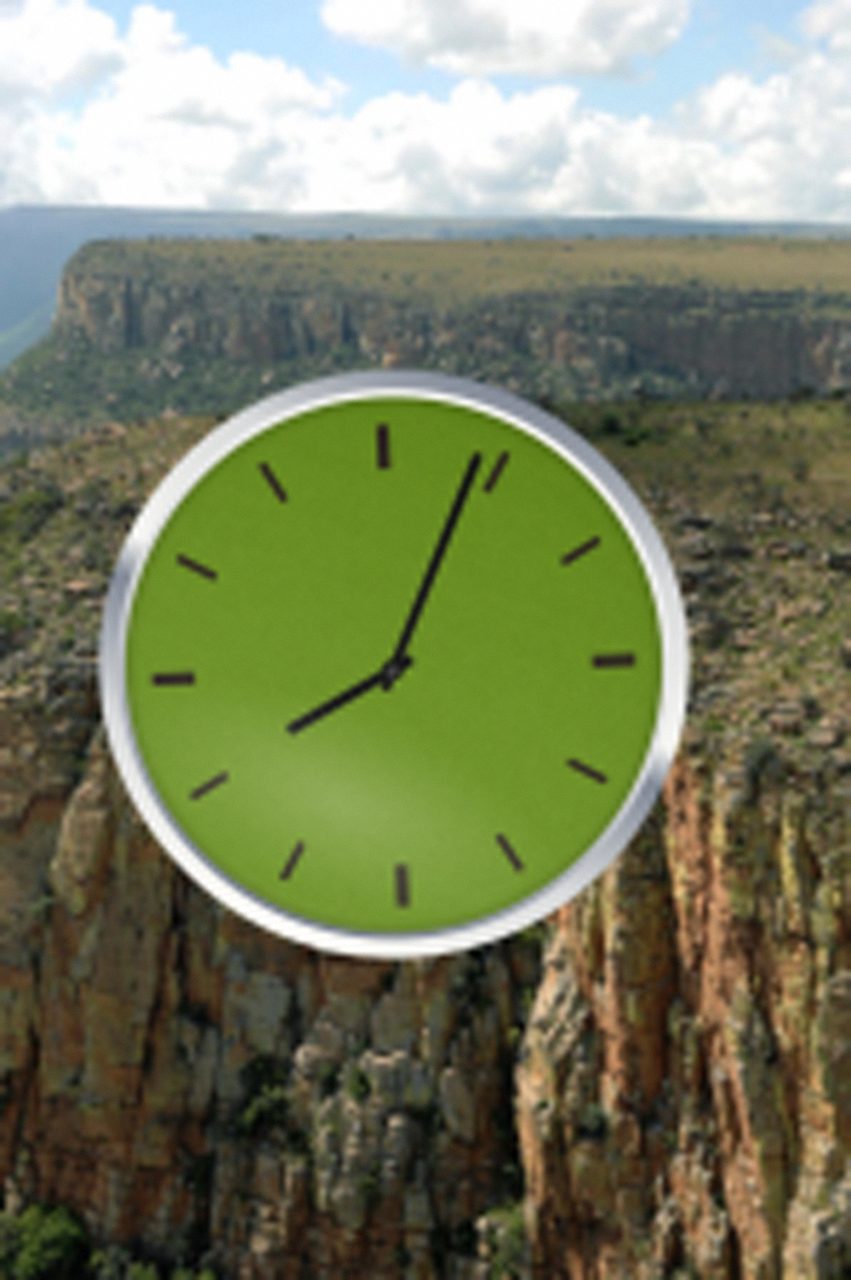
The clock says {"hour": 8, "minute": 4}
